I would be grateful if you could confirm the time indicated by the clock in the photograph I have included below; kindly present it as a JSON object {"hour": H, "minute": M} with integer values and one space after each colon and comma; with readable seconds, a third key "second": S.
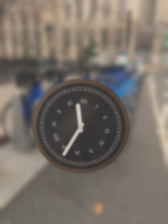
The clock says {"hour": 11, "minute": 34}
